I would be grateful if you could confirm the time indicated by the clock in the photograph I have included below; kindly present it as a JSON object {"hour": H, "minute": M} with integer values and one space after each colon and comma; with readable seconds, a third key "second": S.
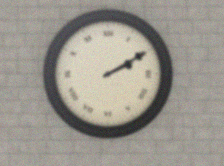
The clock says {"hour": 2, "minute": 10}
